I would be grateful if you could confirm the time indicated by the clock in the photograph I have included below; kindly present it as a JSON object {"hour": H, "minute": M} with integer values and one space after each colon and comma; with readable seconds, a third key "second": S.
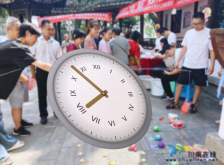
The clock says {"hour": 7, "minute": 53}
